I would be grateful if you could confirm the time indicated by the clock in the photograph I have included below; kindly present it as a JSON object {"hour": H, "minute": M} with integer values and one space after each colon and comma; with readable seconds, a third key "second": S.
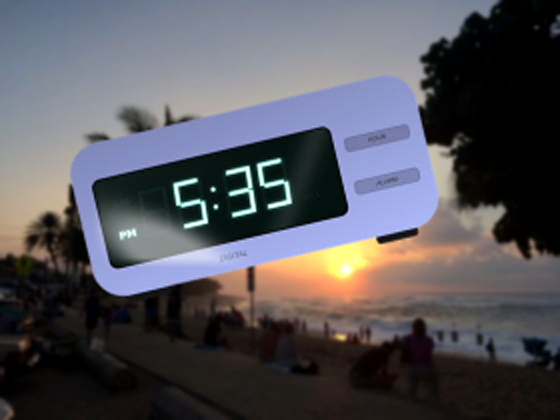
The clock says {"hour": 5, "minute": 35}
